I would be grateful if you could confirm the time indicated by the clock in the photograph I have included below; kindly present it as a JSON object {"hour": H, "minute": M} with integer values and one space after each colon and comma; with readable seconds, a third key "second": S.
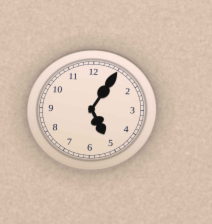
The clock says {"hour": 5, "minute": 5}
